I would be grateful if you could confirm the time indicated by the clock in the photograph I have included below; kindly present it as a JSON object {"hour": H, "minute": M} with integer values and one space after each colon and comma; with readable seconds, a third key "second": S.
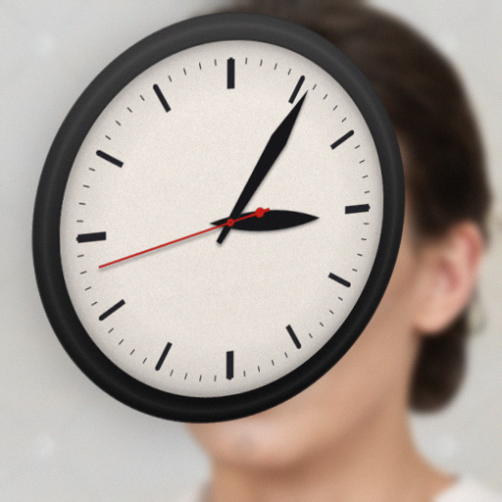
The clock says {"hour": 3, "minute": 5, "second": 43}
